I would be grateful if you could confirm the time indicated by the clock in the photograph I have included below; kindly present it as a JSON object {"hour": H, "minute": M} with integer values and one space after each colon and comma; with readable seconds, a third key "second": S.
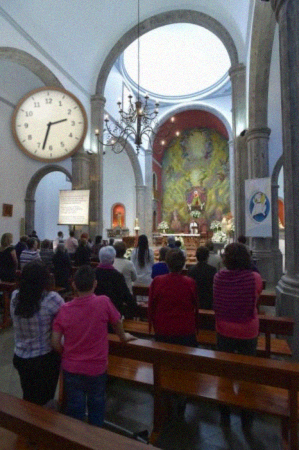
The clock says {"hour": 2, "minute": 33}
